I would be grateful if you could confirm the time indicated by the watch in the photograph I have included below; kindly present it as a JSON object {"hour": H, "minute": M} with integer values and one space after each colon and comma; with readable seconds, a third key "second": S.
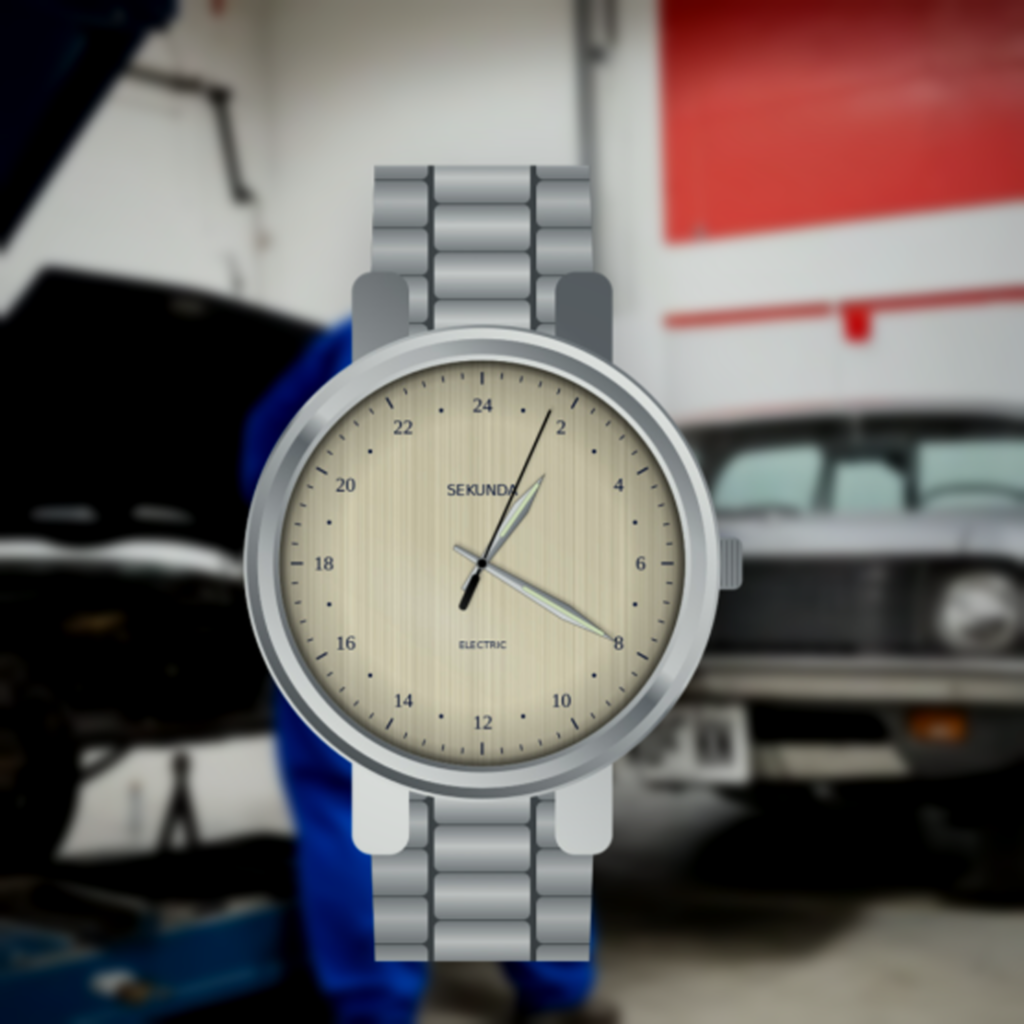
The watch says {"hour": 2, "minute": 20, "second": 4}
